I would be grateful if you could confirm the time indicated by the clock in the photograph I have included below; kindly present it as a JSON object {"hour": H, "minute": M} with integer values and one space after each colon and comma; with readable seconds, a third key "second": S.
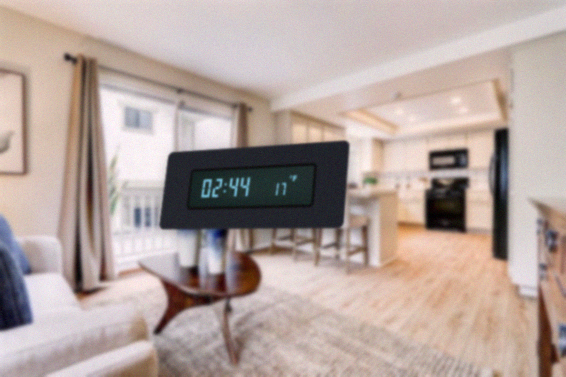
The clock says {"hour": 2, "minute": 44}
